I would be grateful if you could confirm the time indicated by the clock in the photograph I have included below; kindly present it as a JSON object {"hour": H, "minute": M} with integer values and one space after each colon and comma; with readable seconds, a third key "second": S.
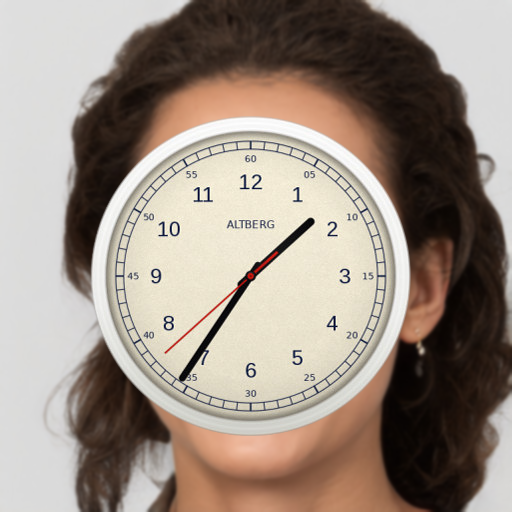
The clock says {"hour": 1, "minute": 35, "second": 38}
